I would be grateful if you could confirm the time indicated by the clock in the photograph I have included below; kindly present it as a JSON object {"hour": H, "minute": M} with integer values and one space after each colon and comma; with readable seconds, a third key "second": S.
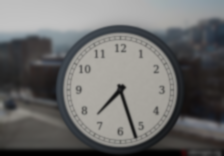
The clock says {"hour": 7, "minute": 27}
